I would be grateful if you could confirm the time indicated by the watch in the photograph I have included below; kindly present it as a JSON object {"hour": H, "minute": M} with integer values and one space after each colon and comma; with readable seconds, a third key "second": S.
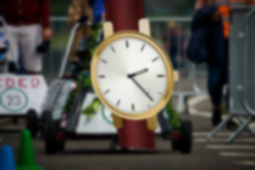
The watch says {"hour": 2, "minute": 23}
